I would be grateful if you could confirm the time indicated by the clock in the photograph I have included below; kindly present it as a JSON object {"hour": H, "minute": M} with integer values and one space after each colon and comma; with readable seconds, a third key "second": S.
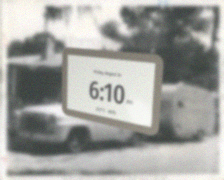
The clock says {"hour": 6, "minute": 10}
